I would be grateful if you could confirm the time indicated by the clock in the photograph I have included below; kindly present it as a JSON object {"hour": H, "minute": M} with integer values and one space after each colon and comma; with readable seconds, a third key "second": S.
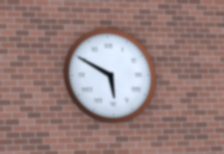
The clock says {"hour": 5, "minute": 50}
